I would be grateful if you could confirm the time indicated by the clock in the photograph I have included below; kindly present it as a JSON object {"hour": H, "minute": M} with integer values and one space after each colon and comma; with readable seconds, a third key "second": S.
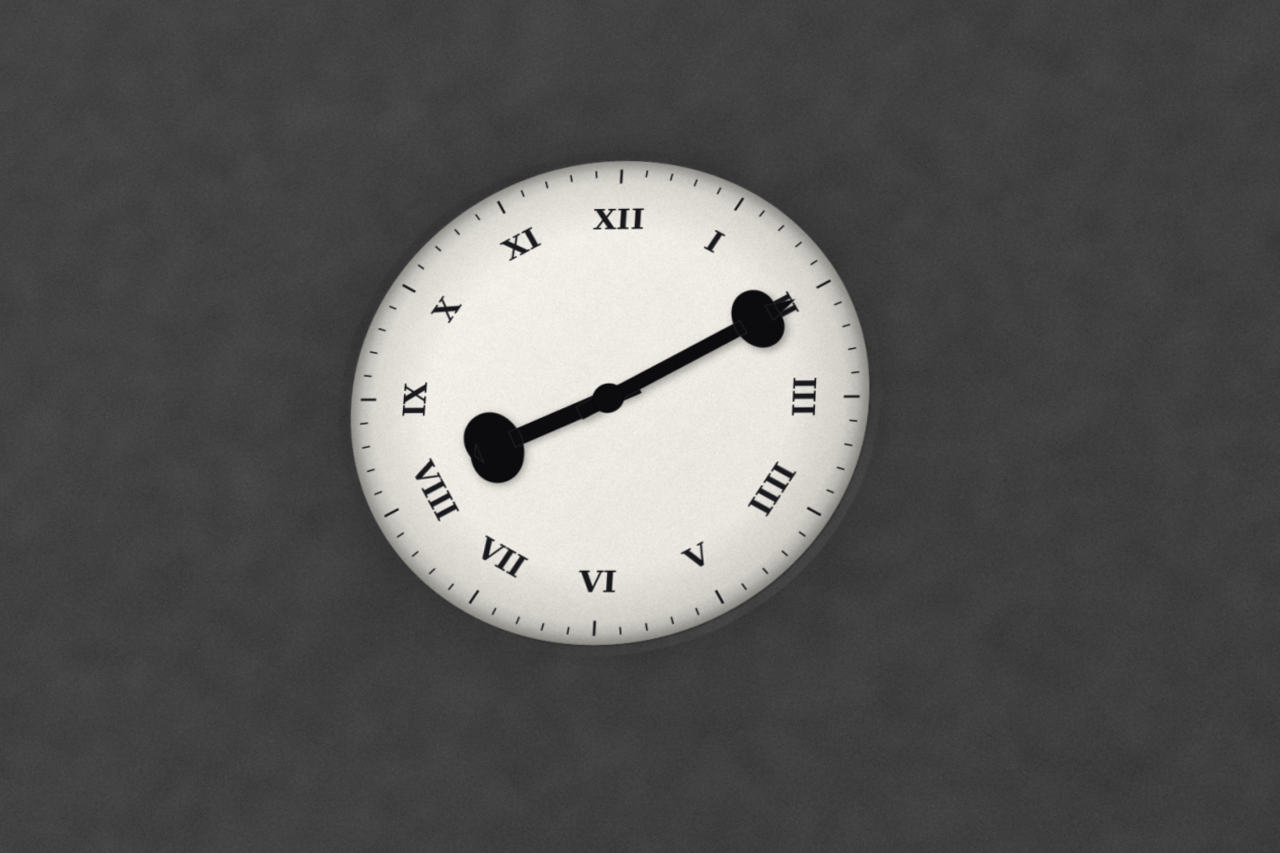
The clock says {"hour": 8, "minute": 10}
